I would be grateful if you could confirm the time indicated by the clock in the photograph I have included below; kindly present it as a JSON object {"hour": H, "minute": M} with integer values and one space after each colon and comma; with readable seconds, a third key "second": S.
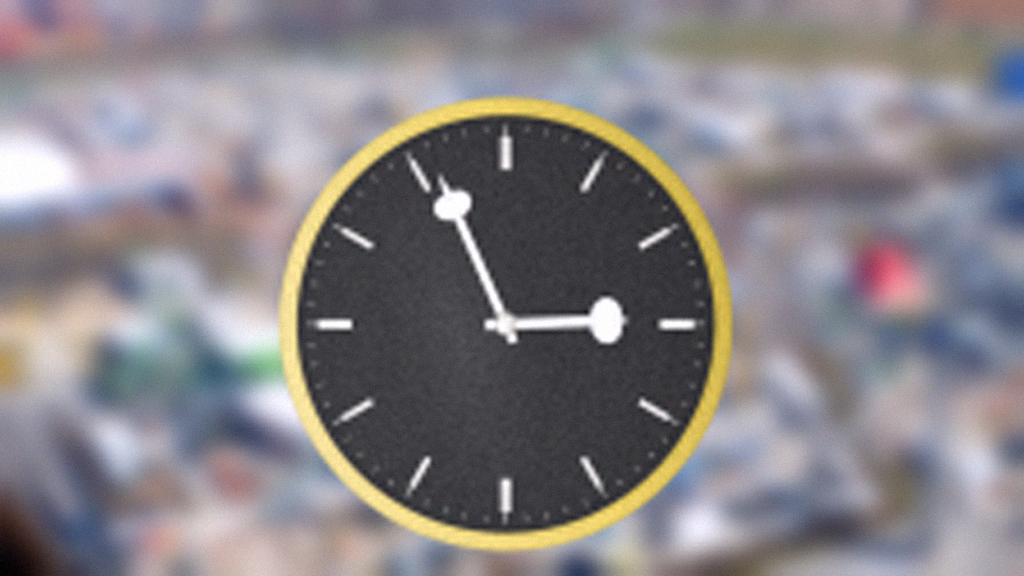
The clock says {"hour": 2, "minute": 56}
